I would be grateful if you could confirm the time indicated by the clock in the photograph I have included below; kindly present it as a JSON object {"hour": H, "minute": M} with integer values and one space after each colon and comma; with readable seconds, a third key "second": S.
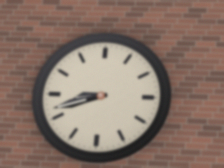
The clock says {"hour": 8, "minute": 42}
